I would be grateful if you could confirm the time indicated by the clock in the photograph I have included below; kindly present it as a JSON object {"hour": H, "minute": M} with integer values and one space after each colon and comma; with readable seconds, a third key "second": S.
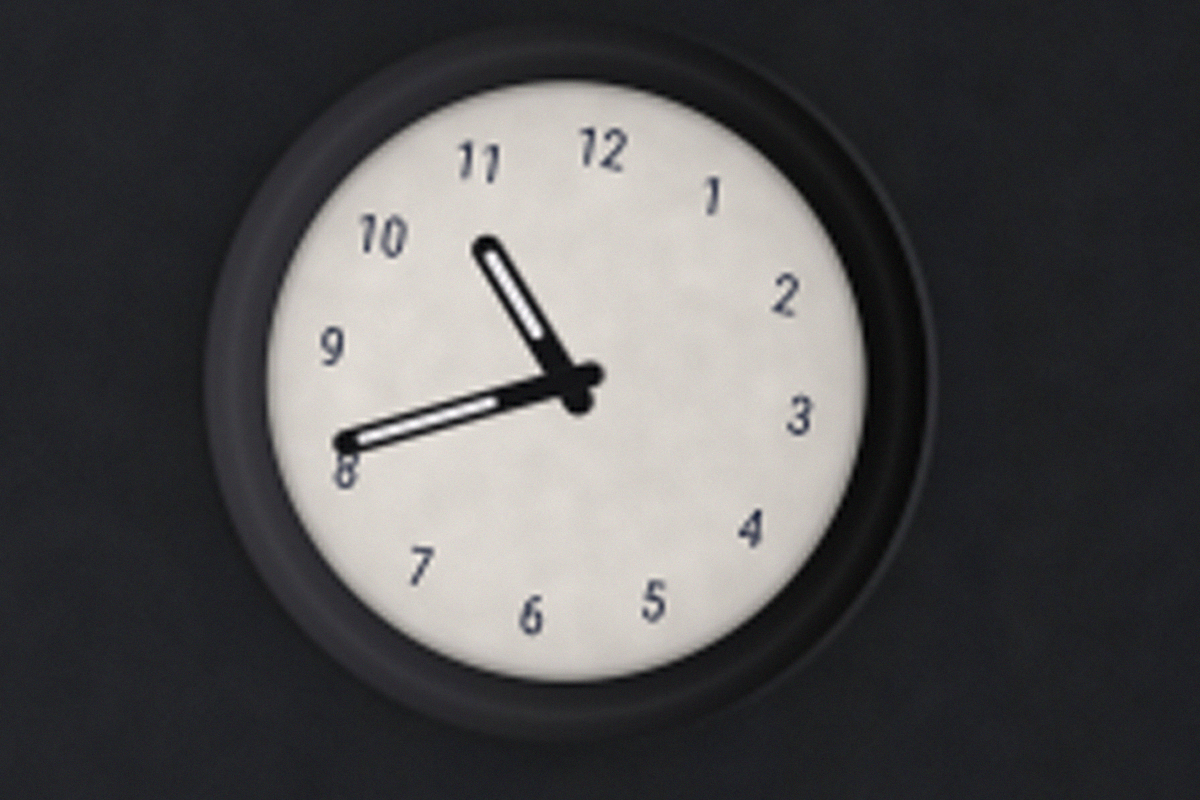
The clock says {"hour": 10, "minute": 41}
